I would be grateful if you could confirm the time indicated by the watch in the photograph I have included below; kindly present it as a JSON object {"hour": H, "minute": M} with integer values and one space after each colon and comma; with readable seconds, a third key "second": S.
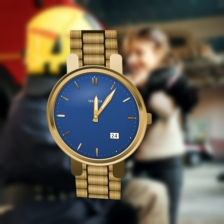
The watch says {"hour": 12, "minute": 6}
